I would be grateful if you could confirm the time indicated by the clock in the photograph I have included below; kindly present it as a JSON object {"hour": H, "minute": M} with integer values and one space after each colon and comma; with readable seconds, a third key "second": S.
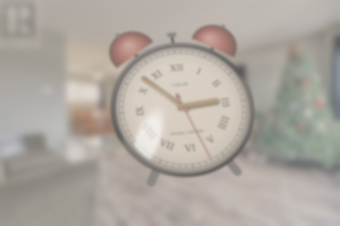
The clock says {"hour": 2, "minute": 52, "second": 27}
